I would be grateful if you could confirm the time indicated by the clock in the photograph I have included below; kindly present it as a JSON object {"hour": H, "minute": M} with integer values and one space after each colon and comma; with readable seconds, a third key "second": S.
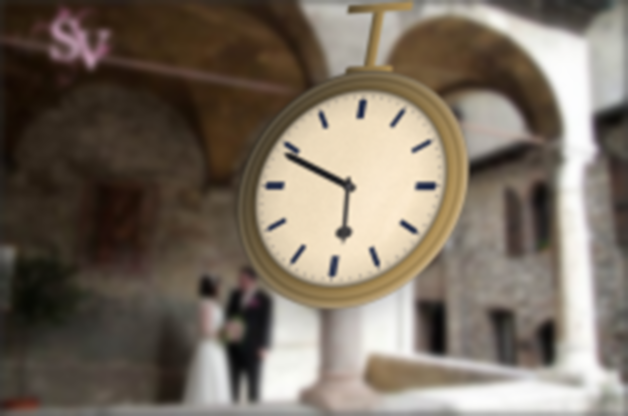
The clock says {"hour": 5, "minute": 49}
